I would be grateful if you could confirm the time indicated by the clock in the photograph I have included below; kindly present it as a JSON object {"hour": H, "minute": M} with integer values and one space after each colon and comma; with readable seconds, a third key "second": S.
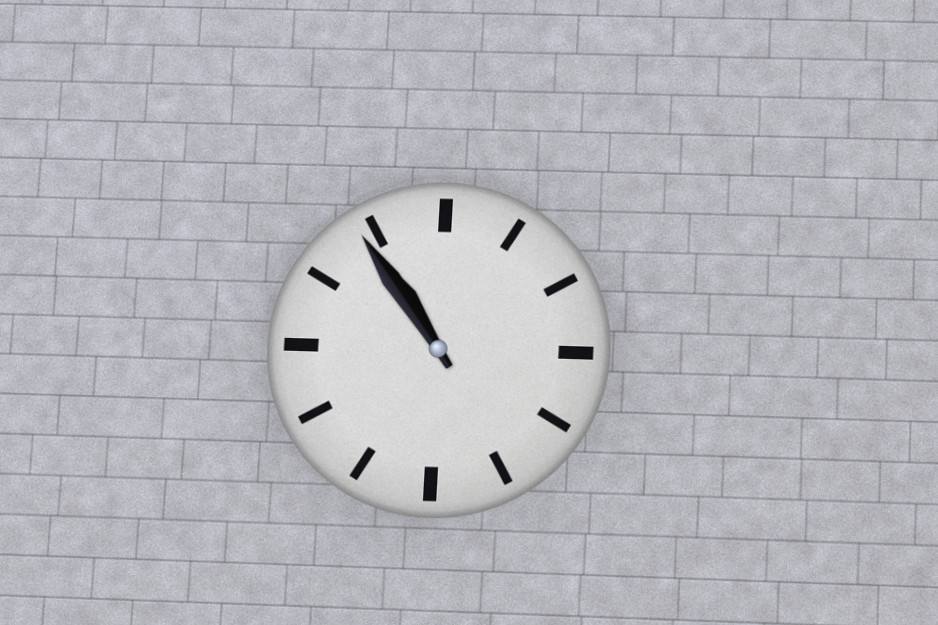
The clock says {"hour": 10, "minute": 54}
